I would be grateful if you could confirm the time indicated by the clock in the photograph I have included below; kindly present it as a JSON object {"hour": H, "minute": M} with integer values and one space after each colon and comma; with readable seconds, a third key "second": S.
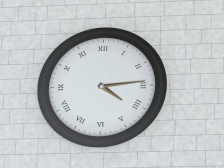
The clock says {"hour": 4, "minute": 14}
